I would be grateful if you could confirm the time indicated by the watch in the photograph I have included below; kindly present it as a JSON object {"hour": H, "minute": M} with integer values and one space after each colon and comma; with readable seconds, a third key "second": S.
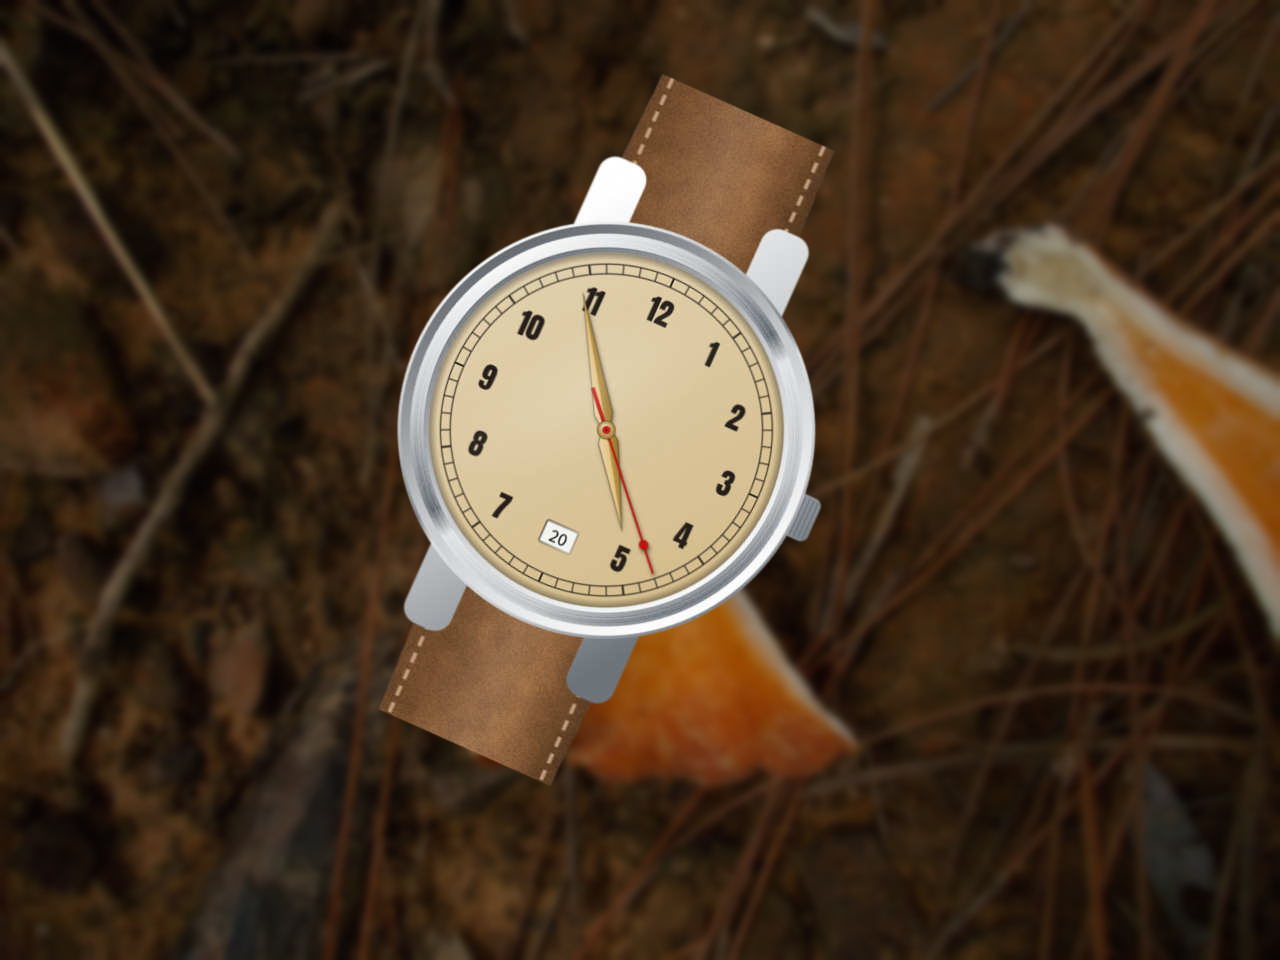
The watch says {"hour": 4, "minute": 54, "second": 23}
